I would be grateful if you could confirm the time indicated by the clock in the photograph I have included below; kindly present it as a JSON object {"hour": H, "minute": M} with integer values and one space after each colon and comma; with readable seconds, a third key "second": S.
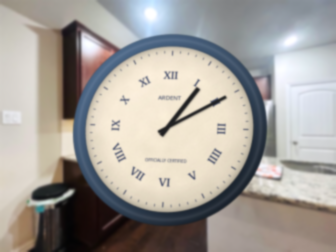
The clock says {"hour": 1, "minute": 10}
